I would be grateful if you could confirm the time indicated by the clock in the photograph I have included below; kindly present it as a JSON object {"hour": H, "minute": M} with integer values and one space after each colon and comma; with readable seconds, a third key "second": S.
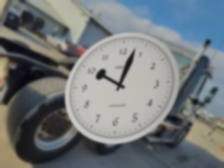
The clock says {"hour": 10, "minute": 3}
